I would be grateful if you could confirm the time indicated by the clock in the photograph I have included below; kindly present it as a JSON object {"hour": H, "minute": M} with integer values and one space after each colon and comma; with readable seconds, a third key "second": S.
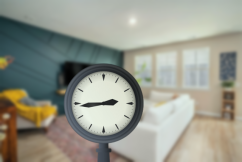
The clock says {"hour": 2, "minute": 44}
